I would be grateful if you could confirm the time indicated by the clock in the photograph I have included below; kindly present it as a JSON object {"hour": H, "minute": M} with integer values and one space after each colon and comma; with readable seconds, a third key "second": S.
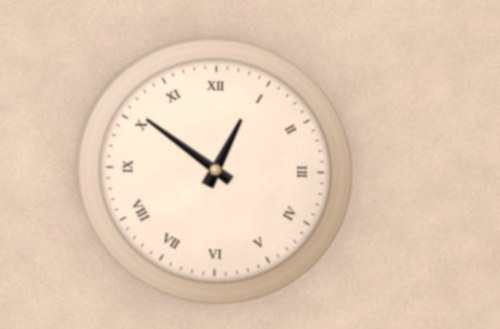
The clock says {"hour": 12, "minute": 51}
